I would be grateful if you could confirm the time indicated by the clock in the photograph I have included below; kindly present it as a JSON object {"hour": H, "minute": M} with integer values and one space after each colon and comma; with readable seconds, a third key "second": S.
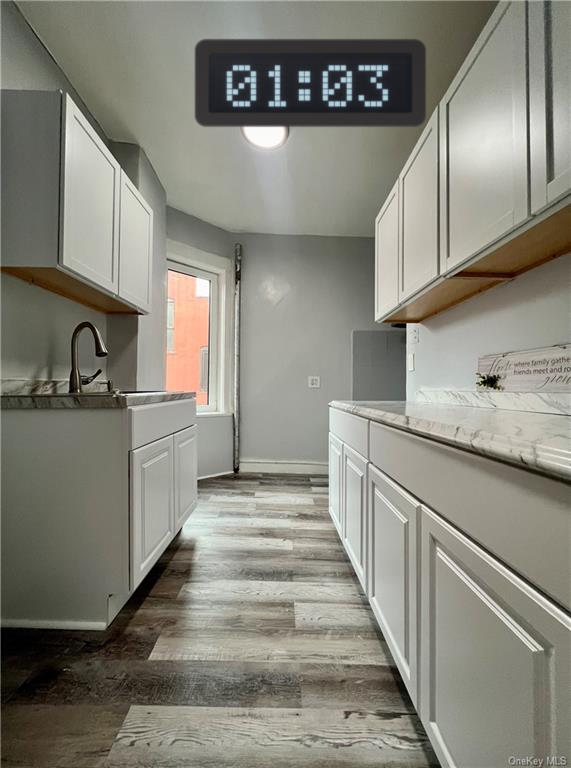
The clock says {"hour": 1, "minute": 3}
